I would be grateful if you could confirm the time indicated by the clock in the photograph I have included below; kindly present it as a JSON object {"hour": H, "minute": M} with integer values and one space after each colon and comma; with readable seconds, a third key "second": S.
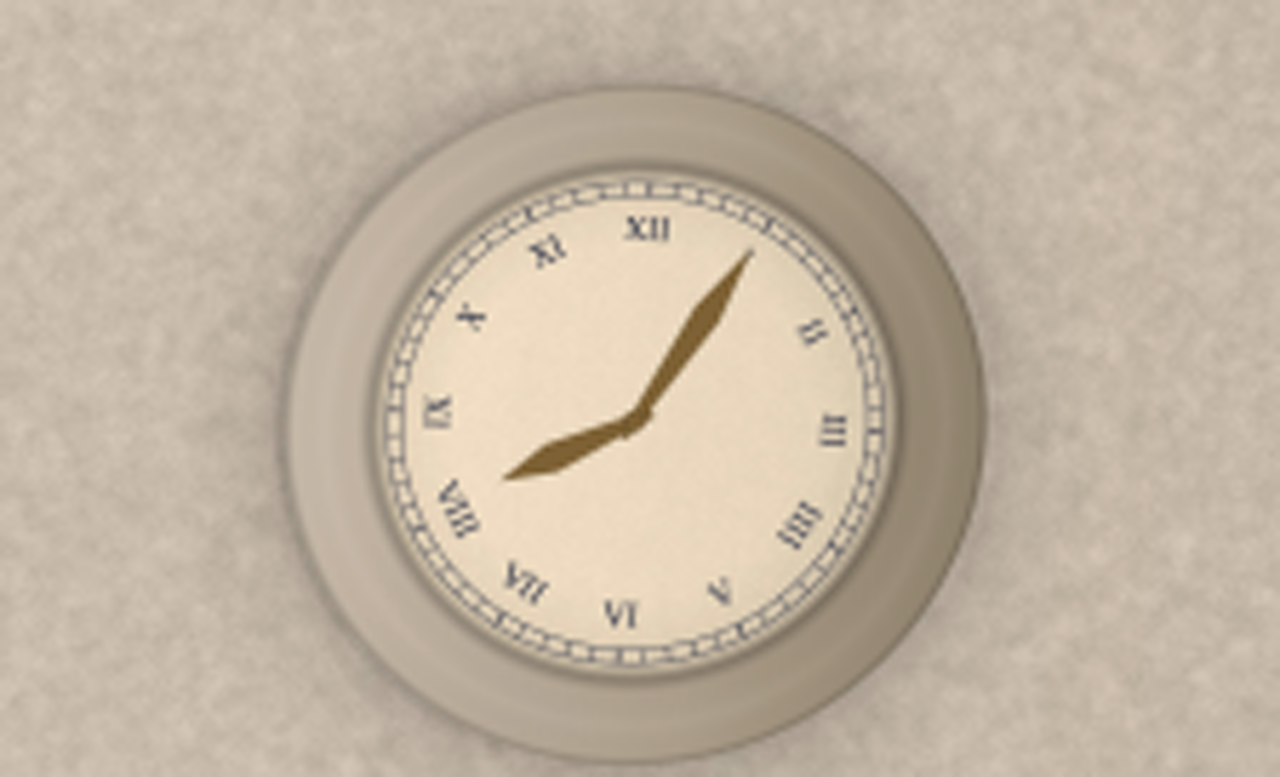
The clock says {"hour": 8, "minute": 5}
